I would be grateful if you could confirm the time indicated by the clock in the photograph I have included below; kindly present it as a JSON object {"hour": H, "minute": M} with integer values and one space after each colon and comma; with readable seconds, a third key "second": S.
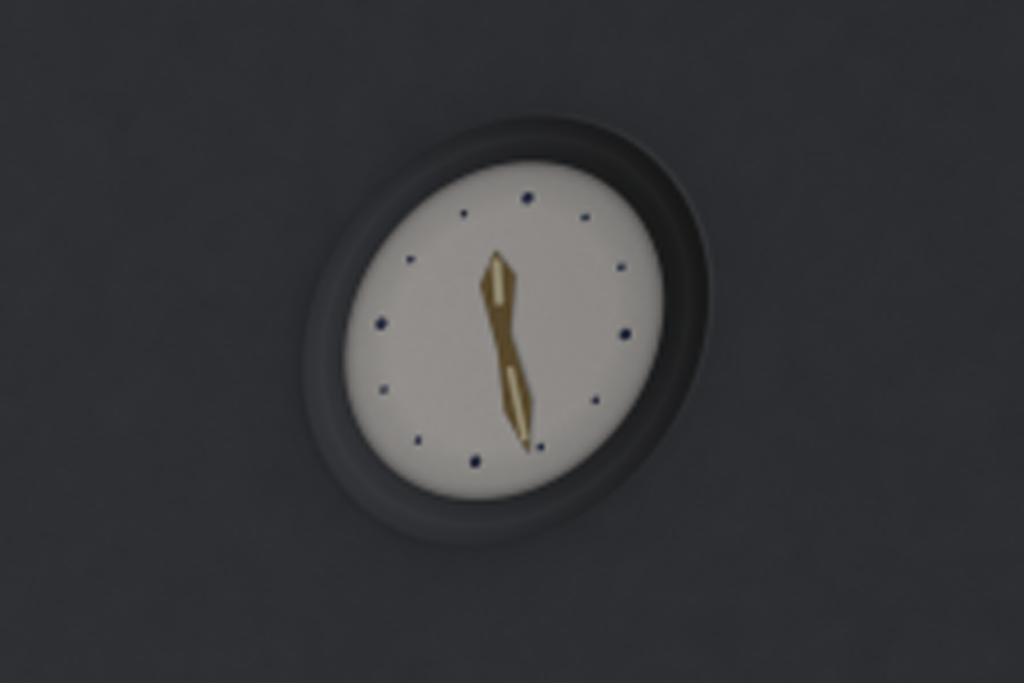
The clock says {"hour": 11, "minute": 26}
